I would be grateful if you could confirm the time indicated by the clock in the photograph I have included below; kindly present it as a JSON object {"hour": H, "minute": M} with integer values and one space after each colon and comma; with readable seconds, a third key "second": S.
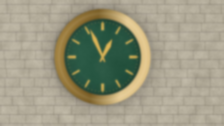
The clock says {"hour": 12, "minute": 56}
